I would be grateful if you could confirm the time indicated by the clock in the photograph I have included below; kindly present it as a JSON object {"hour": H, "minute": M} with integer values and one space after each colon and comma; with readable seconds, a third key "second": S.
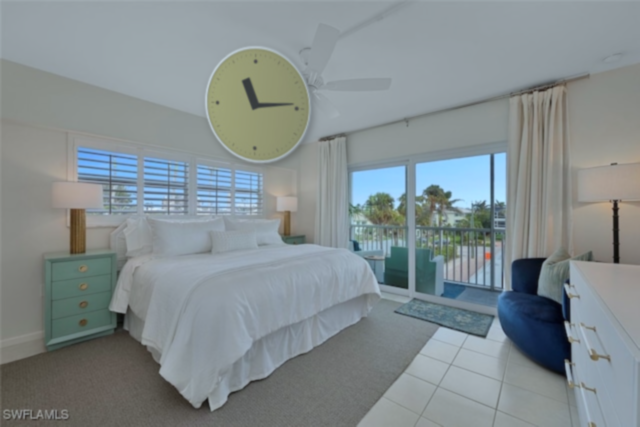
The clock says {"hour": 11, "minute": 14}
